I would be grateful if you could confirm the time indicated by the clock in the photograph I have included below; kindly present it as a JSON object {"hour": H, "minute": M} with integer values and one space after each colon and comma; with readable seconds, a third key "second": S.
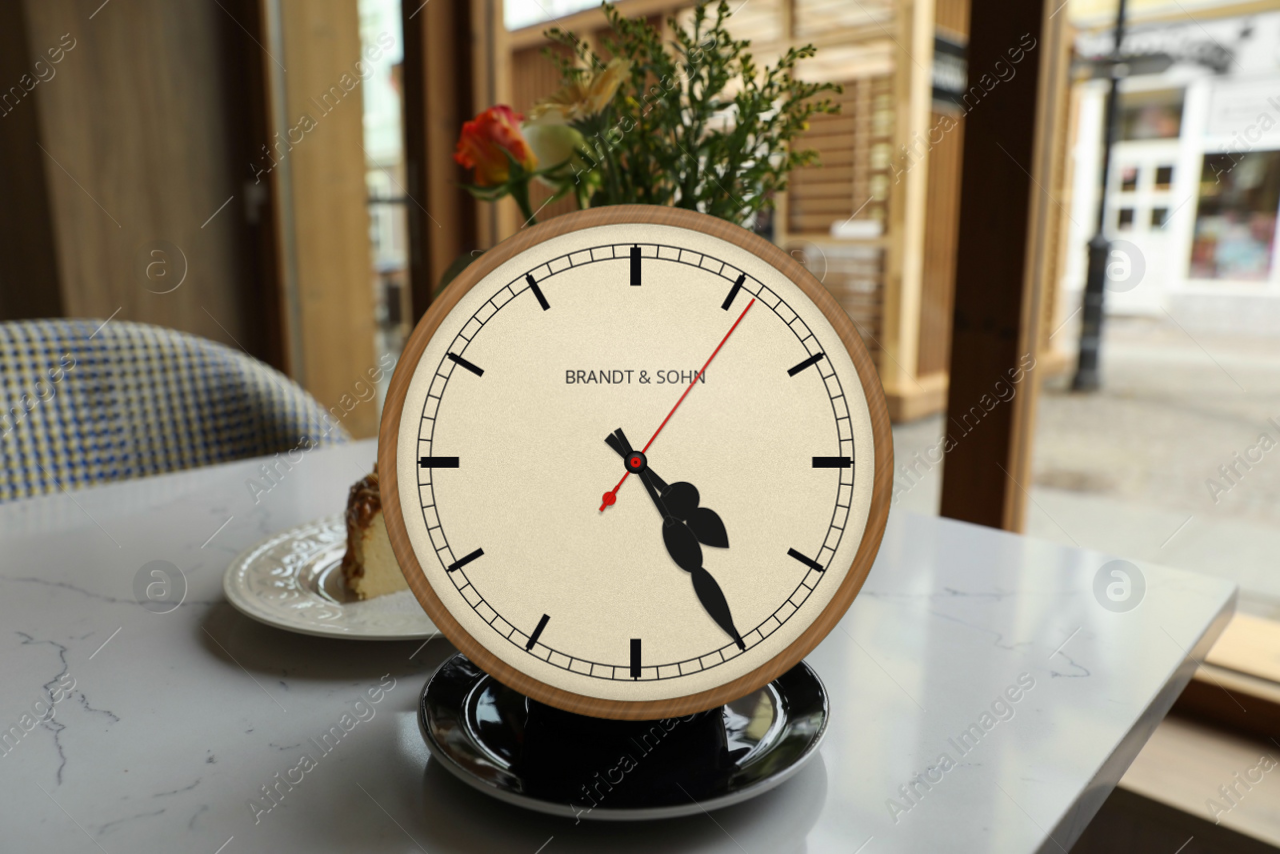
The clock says {"hour": 4, "minute": 25, "second": 6}
